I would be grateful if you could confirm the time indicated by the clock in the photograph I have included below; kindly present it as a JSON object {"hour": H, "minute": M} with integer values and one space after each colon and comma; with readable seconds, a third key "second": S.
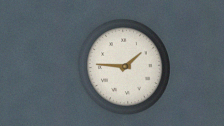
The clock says {"hour": 1, "minute": 46}
